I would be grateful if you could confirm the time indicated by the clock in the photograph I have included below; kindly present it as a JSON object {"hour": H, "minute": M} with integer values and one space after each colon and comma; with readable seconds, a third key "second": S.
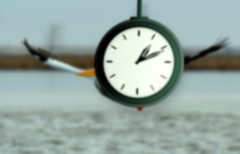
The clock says {"hour": 1, "minute": 11}
